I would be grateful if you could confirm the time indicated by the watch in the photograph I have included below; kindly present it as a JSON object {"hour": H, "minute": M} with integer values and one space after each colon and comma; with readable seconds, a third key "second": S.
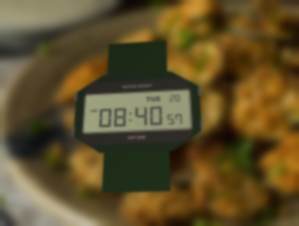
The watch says {"hour": 8, "minute": 40}
